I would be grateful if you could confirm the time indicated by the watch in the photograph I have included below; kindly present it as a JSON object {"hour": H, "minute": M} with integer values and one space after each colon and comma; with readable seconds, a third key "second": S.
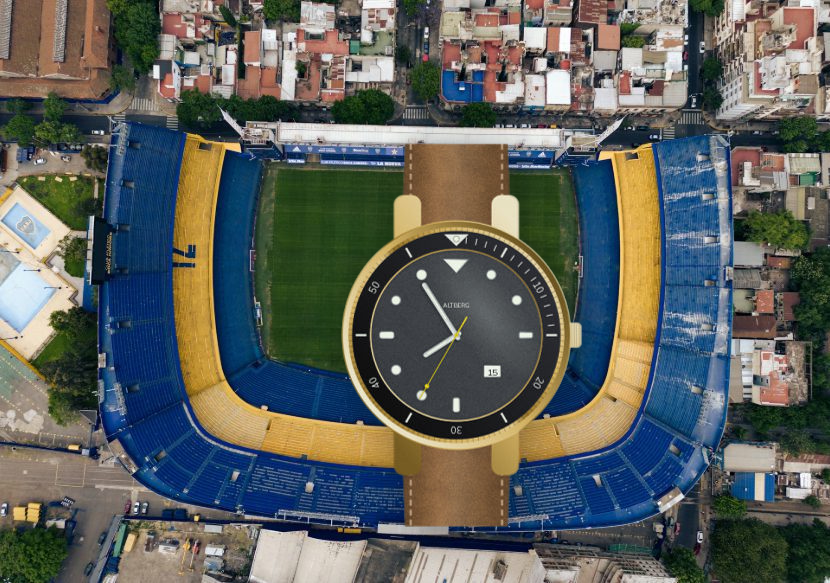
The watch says {"hour": 7, "minute": 54, "second": 35}
